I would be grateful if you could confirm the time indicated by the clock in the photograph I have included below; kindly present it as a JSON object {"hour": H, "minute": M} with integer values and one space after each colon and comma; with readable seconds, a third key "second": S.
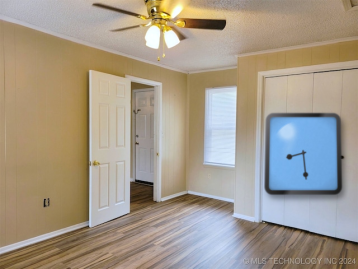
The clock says {"hour": 8, "minute": 29}
